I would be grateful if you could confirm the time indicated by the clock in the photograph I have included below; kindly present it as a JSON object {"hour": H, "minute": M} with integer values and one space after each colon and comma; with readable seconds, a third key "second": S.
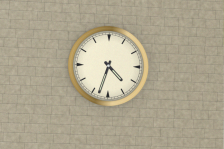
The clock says {"hour": 4, "minute": 33}
